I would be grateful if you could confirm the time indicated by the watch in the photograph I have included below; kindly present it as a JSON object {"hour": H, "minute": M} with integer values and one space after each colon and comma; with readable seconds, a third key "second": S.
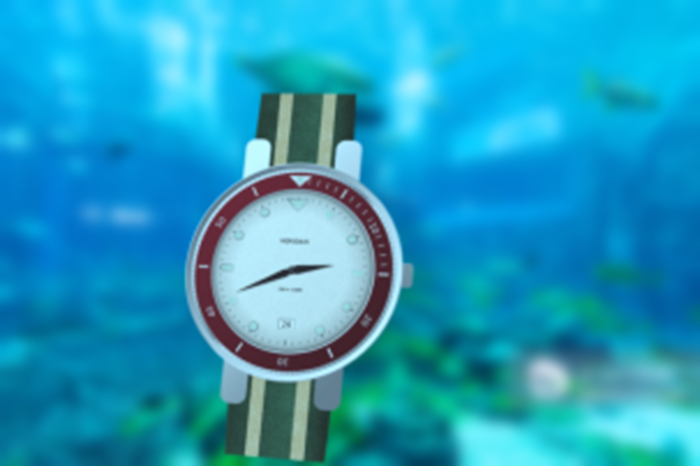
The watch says {"hour": 2, "minute": 41}
